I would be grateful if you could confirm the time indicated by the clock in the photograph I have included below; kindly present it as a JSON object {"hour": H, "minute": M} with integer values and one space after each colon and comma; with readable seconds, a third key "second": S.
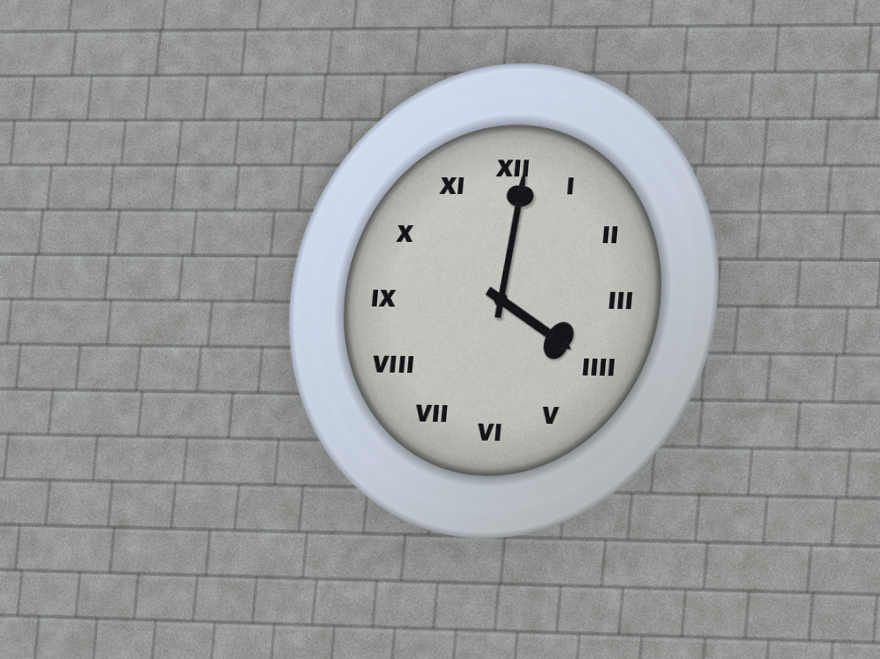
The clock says {"hour": 4, "minute": 1}
